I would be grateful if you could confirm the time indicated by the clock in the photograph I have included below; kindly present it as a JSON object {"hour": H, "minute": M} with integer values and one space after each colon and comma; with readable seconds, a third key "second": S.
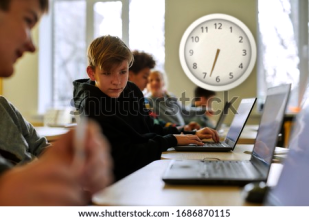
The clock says {"hour": 6, "minute": 33}
